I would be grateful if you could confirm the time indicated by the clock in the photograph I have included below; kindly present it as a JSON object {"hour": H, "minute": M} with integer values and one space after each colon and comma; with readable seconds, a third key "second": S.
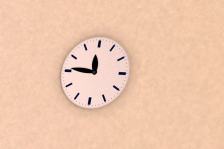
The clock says {"hour": 11, "minute": 46}
